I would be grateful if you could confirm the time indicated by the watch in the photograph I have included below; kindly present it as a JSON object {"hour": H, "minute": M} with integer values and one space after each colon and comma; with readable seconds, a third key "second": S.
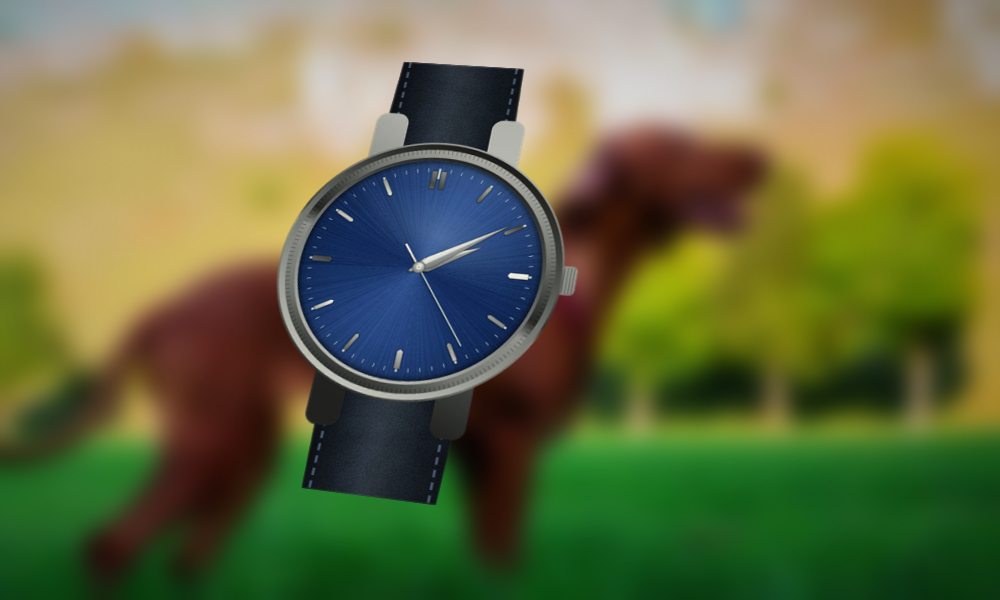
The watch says {"hour": 2, "minute": 9, "second": 24}
